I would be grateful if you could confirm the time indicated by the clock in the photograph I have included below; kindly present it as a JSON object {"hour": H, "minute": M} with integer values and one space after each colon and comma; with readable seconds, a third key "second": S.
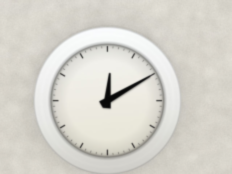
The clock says {"hour": 12, "minute": 10}
